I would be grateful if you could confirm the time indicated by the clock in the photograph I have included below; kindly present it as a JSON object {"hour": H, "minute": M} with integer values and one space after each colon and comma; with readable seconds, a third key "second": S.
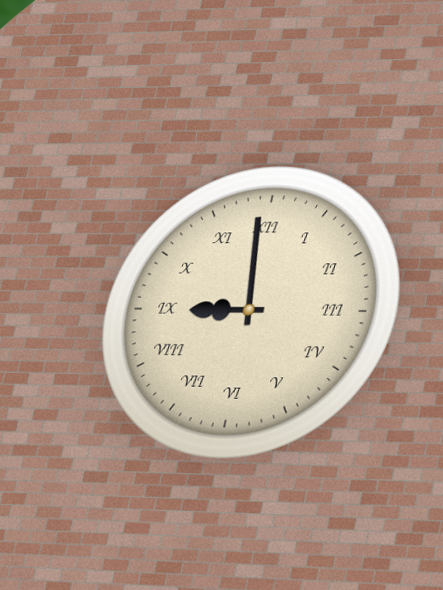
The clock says {"hour": 8, "minute": 59}
